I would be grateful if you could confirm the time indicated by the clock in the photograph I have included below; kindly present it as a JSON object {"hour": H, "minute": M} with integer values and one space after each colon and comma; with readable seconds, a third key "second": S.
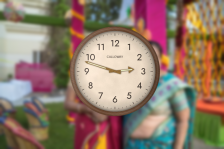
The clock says {"hour": 2, "minute": 48}
